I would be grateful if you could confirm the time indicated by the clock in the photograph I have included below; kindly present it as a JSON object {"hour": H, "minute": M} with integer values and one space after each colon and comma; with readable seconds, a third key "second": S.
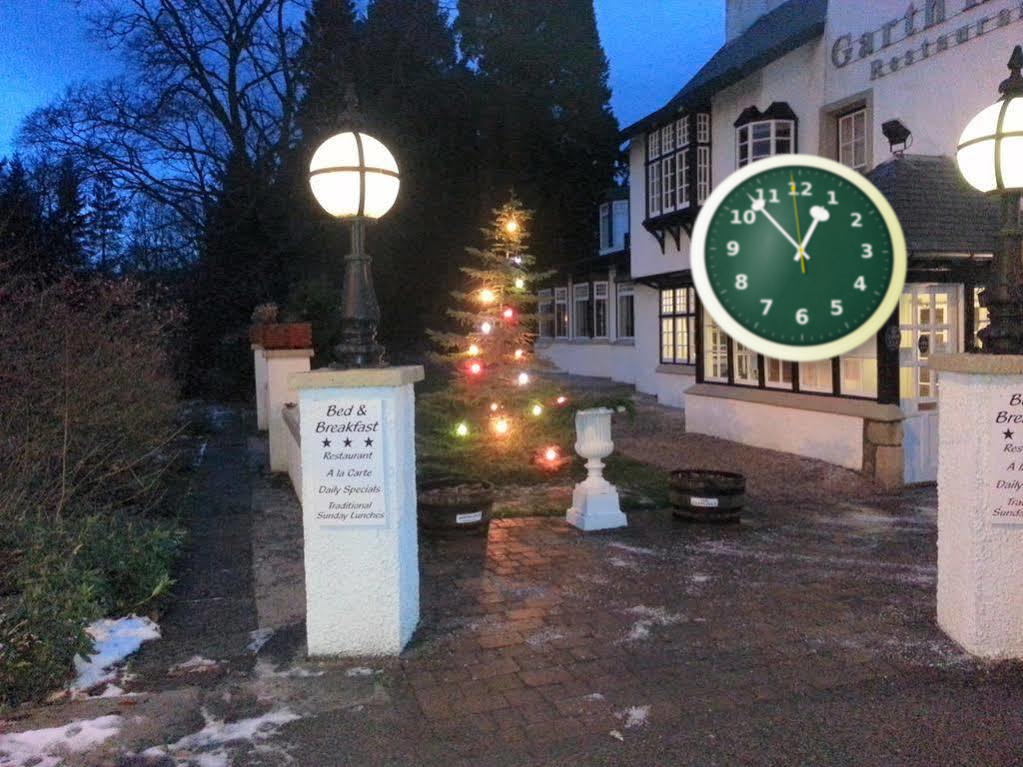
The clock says {"hour": 12, "minute": 52, "second": 59}
